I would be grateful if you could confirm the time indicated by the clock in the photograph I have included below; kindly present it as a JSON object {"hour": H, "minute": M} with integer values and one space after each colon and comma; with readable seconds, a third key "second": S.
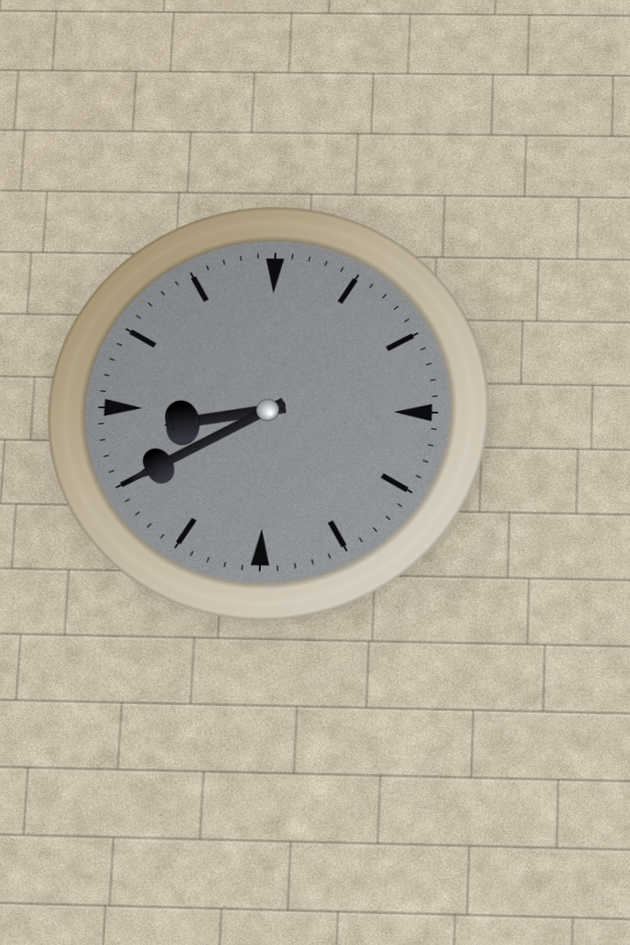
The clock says {"hour": 8, "minute": 40}
